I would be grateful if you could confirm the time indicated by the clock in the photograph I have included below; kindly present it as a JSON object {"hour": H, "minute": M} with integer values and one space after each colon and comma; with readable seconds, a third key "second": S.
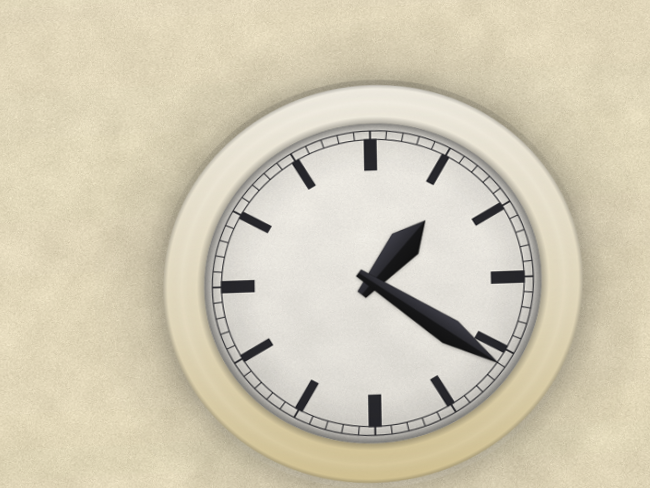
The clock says {"hour": 1, "minute": 21}
